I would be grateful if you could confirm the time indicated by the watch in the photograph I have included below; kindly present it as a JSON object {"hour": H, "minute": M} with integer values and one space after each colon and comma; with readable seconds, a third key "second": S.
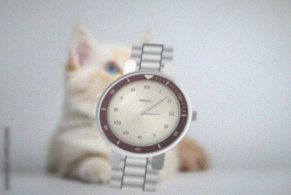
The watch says {"hour": 3, "minute": 8}
